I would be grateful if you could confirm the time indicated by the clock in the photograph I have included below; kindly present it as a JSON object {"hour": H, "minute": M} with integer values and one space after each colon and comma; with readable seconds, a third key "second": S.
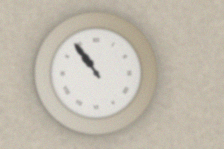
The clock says {"hour": 10, "minute": 54}
